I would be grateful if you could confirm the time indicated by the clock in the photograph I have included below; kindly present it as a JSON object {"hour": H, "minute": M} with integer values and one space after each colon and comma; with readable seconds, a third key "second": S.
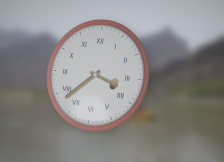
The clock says {"hour": 3, "minute": 38}
